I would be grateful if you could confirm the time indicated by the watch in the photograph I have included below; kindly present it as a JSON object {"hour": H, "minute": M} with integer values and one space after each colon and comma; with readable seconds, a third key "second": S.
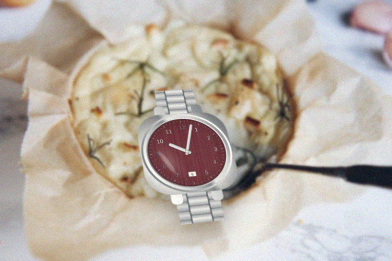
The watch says {"hour": 10, "minute": 3}
